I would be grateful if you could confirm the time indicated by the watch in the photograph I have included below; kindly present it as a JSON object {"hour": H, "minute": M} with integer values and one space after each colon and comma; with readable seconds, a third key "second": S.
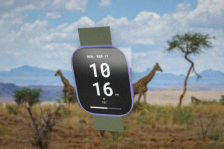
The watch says {"hour": 10, "minute": 16}
